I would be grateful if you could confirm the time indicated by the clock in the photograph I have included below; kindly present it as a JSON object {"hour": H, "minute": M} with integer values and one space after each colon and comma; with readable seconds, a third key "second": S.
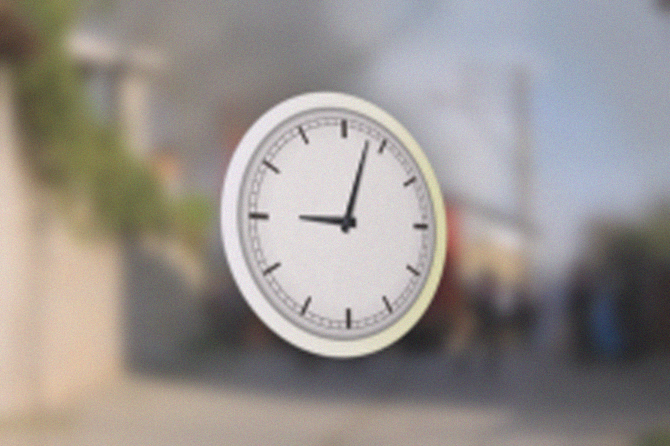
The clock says {"hour": 9, "minute": 3}
